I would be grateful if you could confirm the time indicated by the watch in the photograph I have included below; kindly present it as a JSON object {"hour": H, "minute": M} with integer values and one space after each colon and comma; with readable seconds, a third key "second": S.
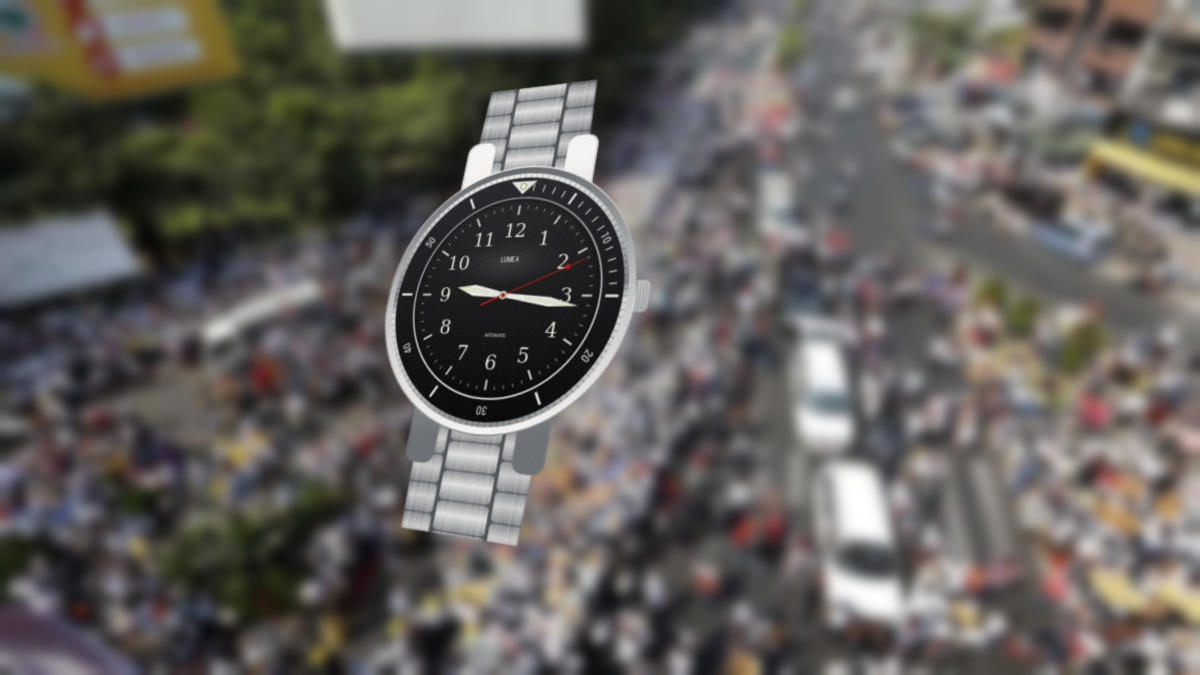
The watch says {"hour": 9, "minute": 16, "second": 11}
